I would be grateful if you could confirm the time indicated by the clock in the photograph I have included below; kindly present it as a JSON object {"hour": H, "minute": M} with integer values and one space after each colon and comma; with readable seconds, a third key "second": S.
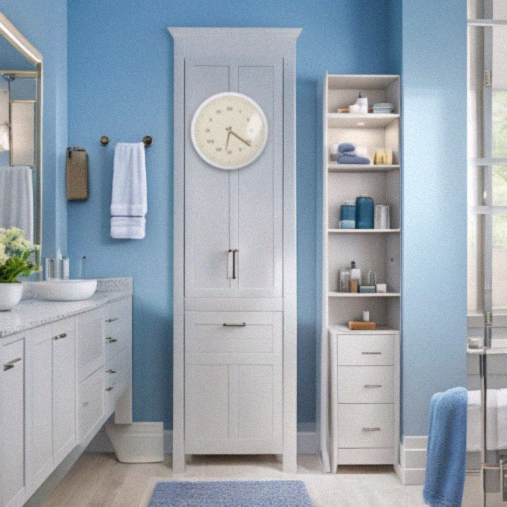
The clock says {"hour": 6, "minute": 21}
